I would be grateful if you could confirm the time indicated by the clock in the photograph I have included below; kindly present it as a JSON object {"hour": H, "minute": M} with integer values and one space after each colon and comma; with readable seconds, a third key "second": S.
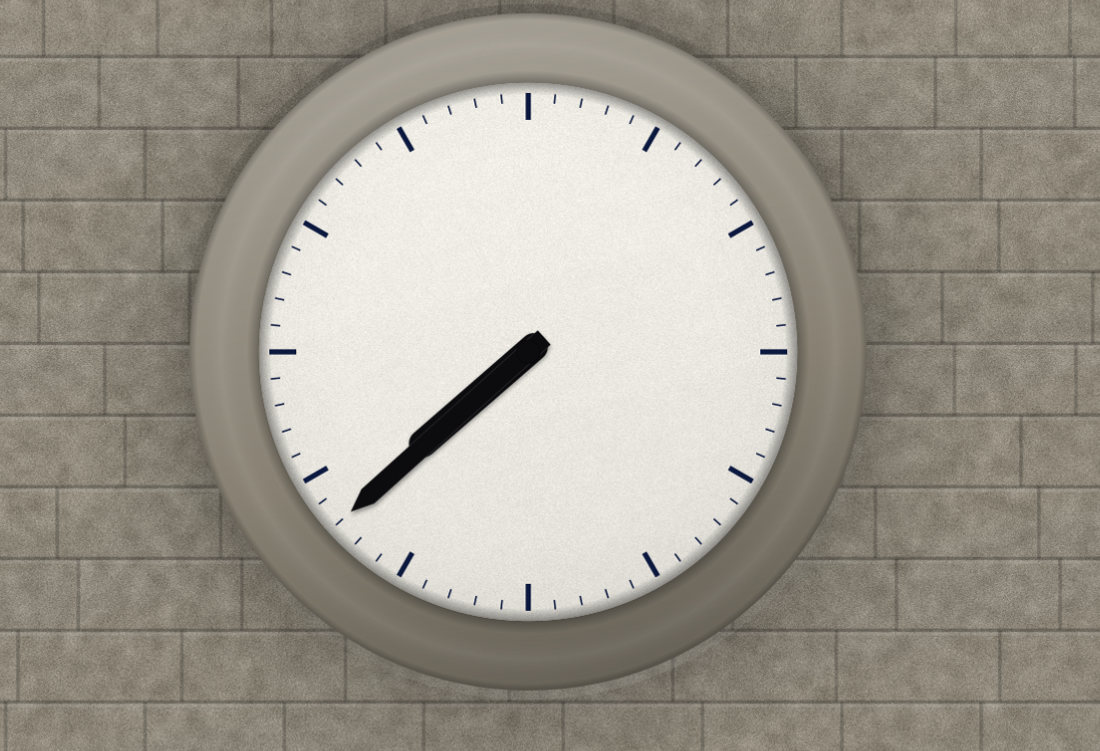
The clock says {"hour": 7, "minute": 38}
